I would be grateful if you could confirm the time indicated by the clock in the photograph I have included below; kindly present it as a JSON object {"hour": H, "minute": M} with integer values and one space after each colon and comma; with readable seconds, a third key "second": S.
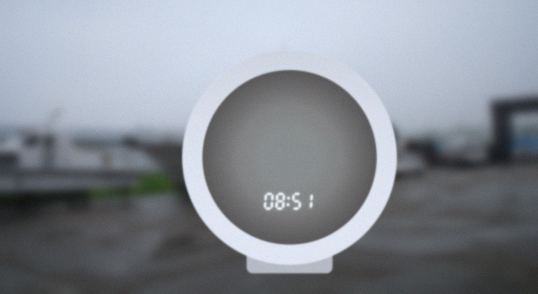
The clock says {"hour": 8, "minute": 51}
